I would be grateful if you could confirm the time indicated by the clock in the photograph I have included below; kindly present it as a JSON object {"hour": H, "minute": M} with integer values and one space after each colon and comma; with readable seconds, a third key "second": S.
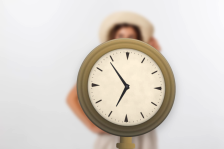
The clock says {"hour": 6, "minute": 54}
